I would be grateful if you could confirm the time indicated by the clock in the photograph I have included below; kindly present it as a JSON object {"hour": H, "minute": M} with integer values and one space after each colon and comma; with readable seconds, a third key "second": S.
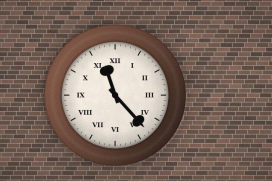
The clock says {"hour": 11, "minute": 23}
